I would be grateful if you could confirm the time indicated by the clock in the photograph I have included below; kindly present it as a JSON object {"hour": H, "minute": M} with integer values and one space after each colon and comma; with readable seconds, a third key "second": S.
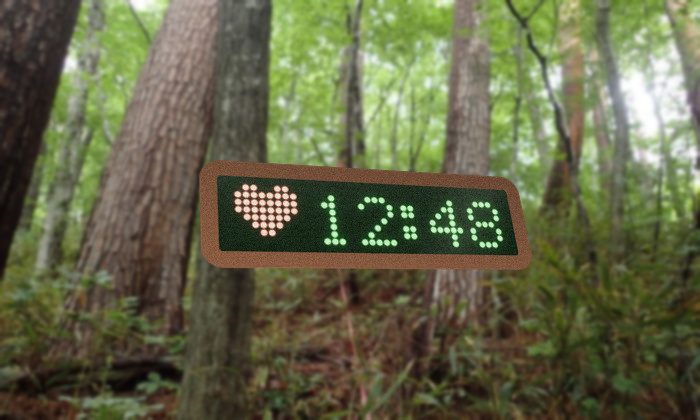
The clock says {"hour": 12, "minute": 48}
